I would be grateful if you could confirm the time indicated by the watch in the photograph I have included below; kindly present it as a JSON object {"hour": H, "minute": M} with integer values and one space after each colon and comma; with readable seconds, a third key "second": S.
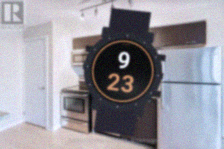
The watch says {"hour": 9, "minute": 23}
